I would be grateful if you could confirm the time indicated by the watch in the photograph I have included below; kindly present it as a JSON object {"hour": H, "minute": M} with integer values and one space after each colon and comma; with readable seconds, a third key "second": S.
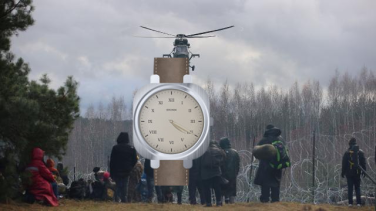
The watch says {"hour": 4, "minute": 20}
